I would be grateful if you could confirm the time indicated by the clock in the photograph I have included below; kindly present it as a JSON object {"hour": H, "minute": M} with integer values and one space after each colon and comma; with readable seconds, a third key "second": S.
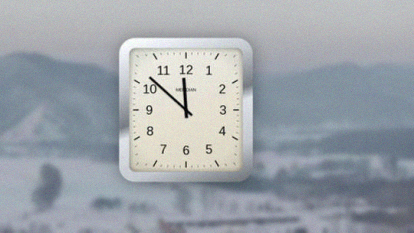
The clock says {"hour": 11, "minute": 52}
